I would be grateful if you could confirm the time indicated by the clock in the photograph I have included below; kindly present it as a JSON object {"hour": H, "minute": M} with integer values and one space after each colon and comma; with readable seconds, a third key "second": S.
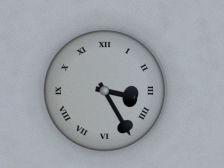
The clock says {"hour": 3, "minute": 25}
